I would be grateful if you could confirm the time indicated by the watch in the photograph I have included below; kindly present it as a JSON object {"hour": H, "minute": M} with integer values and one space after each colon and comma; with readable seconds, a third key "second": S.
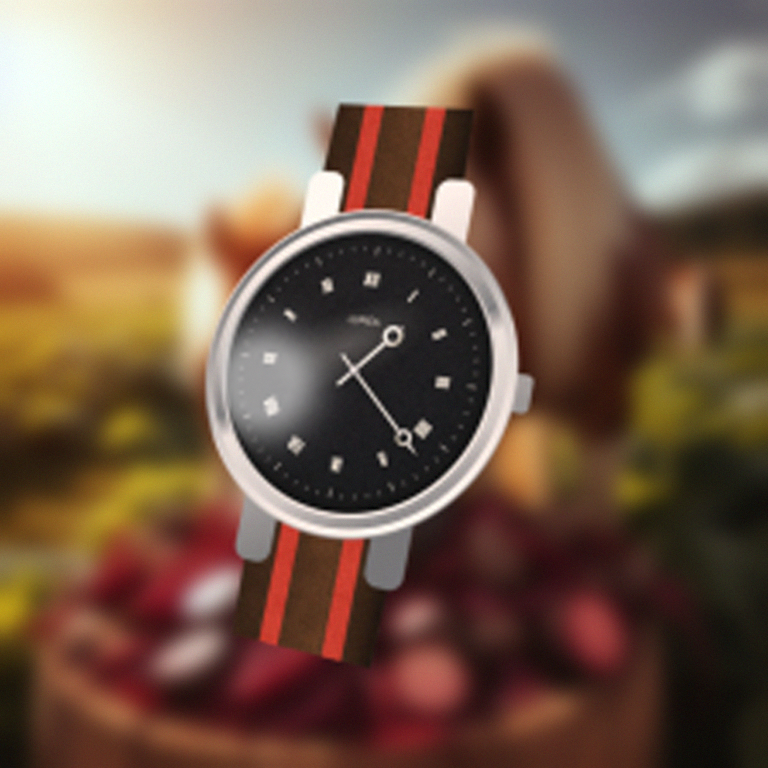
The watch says {"hour": 1, "minute": 22}
